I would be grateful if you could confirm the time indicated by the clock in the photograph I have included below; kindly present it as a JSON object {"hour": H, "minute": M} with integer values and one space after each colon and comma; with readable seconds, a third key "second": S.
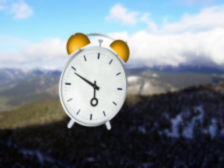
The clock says {"hour": 5, "minute": 49}
